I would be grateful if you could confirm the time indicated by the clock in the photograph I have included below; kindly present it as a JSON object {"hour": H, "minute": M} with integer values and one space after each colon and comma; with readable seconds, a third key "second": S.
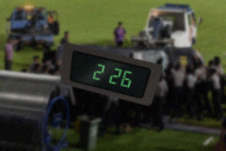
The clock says {"hour": 2, "minute": 26}
